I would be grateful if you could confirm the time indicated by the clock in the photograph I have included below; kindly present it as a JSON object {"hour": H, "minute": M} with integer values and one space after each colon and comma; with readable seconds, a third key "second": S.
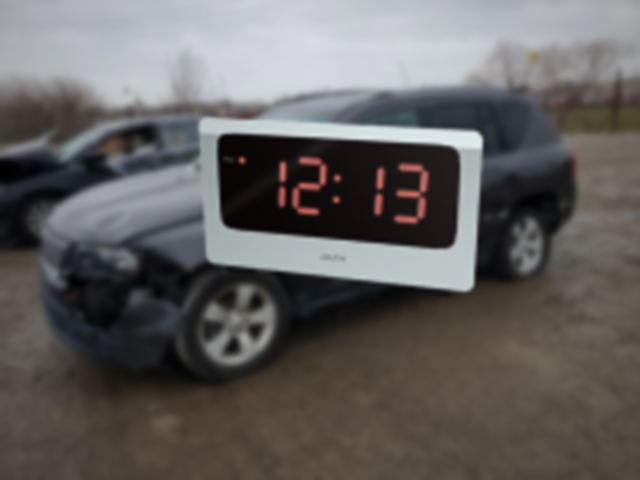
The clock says {"hour": 12, "minute": 13}
